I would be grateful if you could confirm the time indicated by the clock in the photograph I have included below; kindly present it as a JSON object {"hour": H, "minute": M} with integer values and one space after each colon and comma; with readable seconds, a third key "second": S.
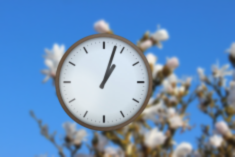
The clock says {"hour": 1, "minute": 3}
